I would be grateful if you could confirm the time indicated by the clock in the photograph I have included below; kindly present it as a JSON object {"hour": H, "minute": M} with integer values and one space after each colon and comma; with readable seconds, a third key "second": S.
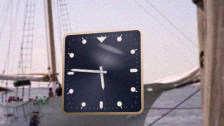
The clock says {"hour": 5, "minute": 46}
